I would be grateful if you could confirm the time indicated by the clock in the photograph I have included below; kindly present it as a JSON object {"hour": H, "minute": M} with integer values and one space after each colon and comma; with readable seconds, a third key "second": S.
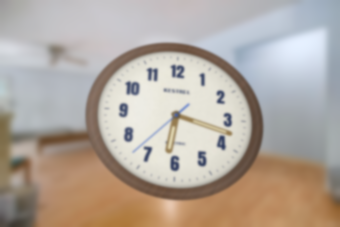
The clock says {"hour": 6, "minute": 17, "second": 37}
